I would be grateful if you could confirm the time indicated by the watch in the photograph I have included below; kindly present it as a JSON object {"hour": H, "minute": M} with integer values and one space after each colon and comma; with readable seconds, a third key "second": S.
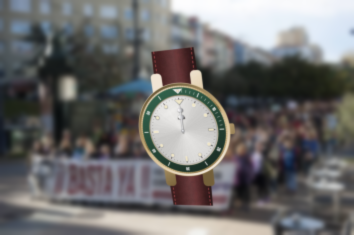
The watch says {"hour": 12, "minute": 0}
